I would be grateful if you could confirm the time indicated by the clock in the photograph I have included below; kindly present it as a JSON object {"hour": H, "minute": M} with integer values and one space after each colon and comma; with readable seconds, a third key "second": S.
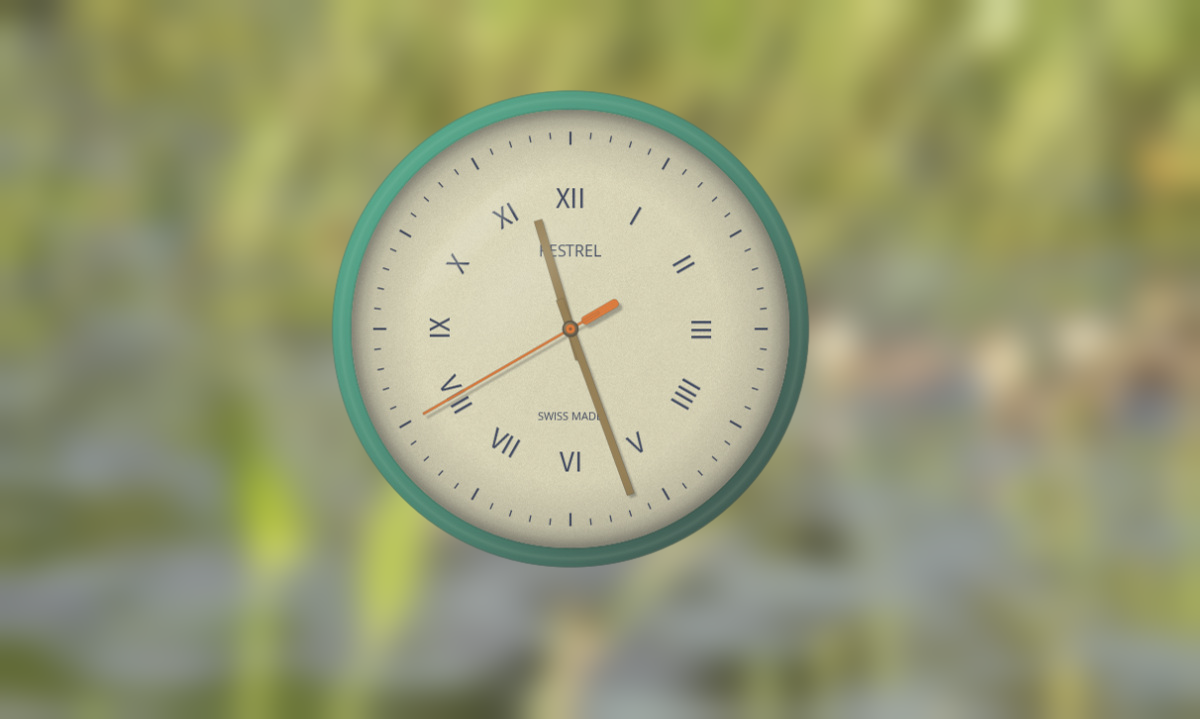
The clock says {"hour": 11, "minute": 26, "second": 40}
